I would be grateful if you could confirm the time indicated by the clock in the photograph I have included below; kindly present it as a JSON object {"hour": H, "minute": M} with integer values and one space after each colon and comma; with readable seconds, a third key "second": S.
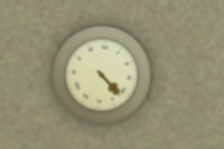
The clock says {"hour": 4, "minute": 22}
